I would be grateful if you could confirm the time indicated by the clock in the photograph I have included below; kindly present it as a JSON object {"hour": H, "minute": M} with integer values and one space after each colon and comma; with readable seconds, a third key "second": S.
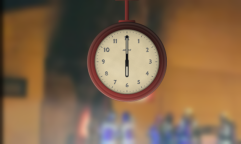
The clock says {"hour": 6, "minute": 0}
